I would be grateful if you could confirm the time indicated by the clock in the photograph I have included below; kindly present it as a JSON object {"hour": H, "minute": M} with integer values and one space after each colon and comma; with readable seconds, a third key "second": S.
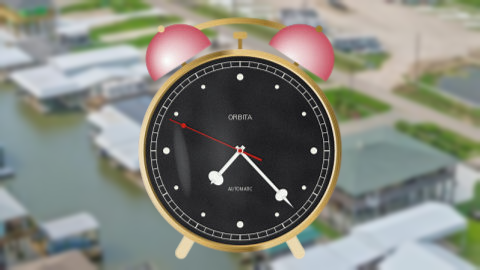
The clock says {"hour": 7, "minute": 22, "second": 49}
